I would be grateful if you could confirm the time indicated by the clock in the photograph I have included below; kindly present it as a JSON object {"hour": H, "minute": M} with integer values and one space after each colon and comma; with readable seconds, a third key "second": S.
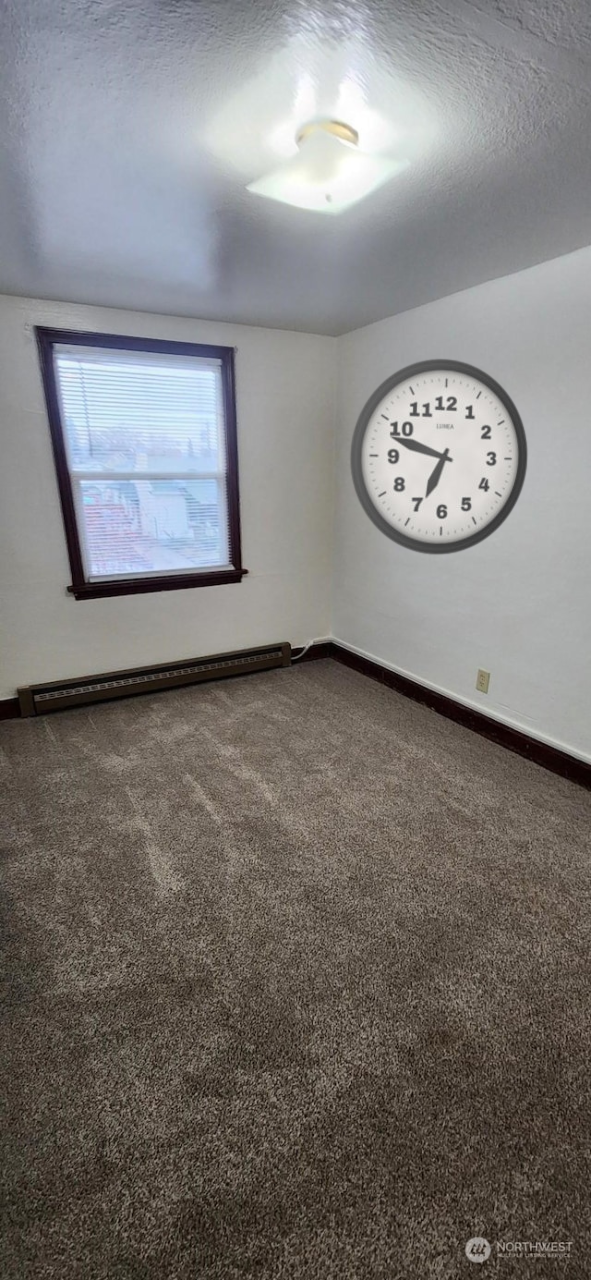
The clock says {"hour": 6, "minute": 48}
